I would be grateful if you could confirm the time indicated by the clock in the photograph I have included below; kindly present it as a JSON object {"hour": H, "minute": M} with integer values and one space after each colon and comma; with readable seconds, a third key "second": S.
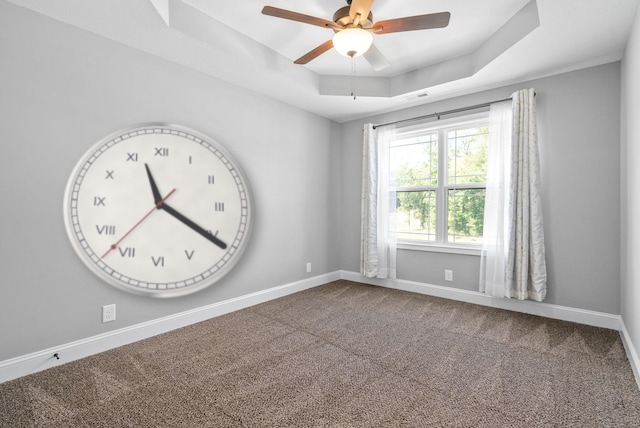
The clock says {"hour": 11, "minute": 20, "second": 37}
